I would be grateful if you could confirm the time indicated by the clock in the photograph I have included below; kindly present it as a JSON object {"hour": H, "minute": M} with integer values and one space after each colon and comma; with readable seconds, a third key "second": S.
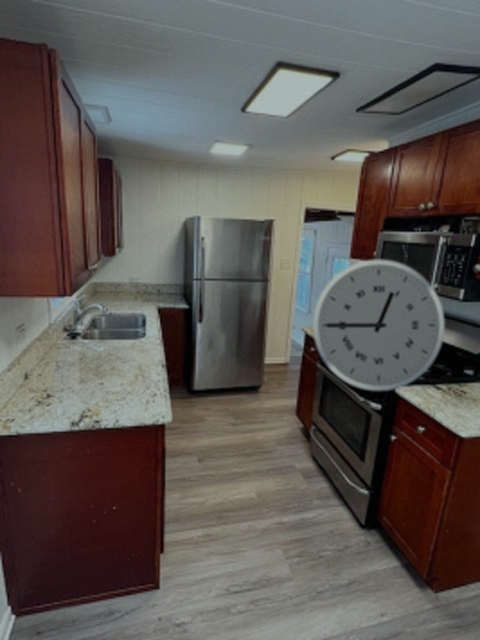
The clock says {"hour": 12, "minute": 45}
